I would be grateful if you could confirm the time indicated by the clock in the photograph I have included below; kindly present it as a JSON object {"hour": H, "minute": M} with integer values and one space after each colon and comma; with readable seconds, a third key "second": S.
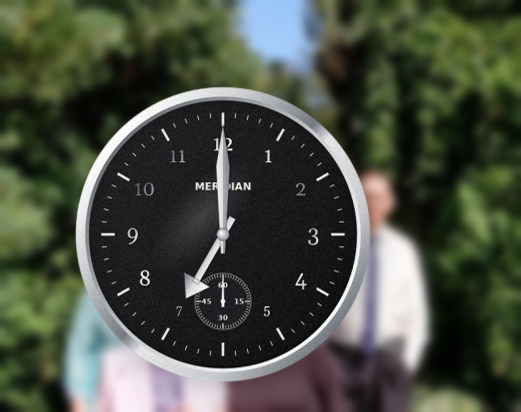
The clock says {"hour": 7, "minute": 0}
